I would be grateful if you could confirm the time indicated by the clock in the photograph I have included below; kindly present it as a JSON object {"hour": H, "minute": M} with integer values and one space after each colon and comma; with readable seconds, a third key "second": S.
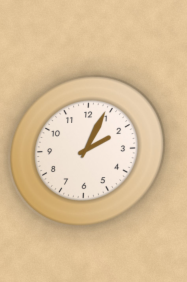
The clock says {"hour": 2, "minute": 4}
